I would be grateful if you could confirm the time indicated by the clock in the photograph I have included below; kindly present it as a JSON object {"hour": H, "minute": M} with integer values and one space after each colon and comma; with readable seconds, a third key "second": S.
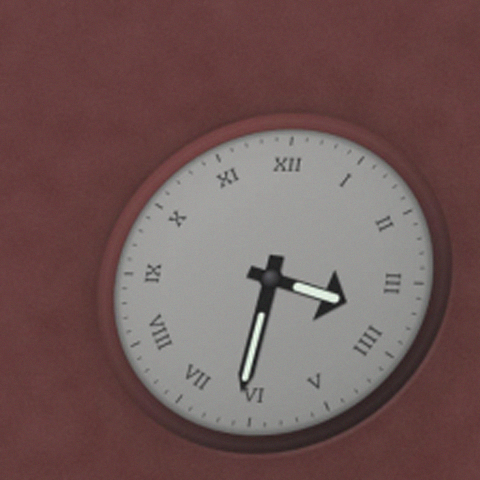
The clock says {"hour": 3, "minute": 31}
